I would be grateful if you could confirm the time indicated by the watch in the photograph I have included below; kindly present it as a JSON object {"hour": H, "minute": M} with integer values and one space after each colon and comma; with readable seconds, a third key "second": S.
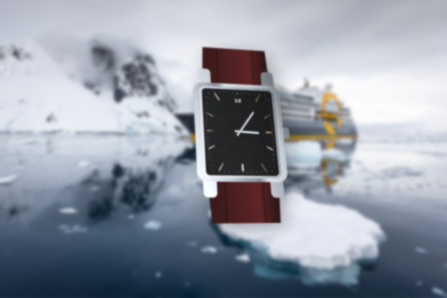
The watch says {"hour": 3, "minute": 6}
